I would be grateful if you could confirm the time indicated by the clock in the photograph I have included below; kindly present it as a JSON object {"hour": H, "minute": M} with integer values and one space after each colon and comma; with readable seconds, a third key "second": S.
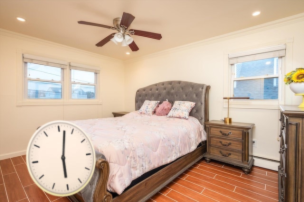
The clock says {"hour": 6, "minute": 2}
